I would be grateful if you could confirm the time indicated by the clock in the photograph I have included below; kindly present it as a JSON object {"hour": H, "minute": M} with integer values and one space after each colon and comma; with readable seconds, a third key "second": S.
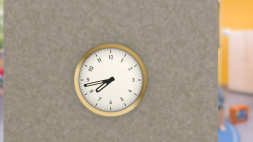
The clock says {"hour": 7, "minute": 43}
